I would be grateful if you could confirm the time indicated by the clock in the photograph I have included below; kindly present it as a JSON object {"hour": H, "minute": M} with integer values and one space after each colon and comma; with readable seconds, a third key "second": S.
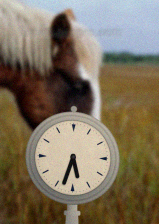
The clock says {"hour": 5, "minute": 33}
